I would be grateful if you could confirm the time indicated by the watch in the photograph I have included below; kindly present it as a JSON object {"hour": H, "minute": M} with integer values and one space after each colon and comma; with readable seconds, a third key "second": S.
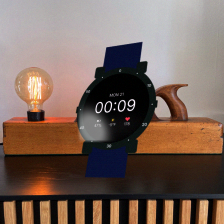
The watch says {"hour": 0, "minute": 9}
